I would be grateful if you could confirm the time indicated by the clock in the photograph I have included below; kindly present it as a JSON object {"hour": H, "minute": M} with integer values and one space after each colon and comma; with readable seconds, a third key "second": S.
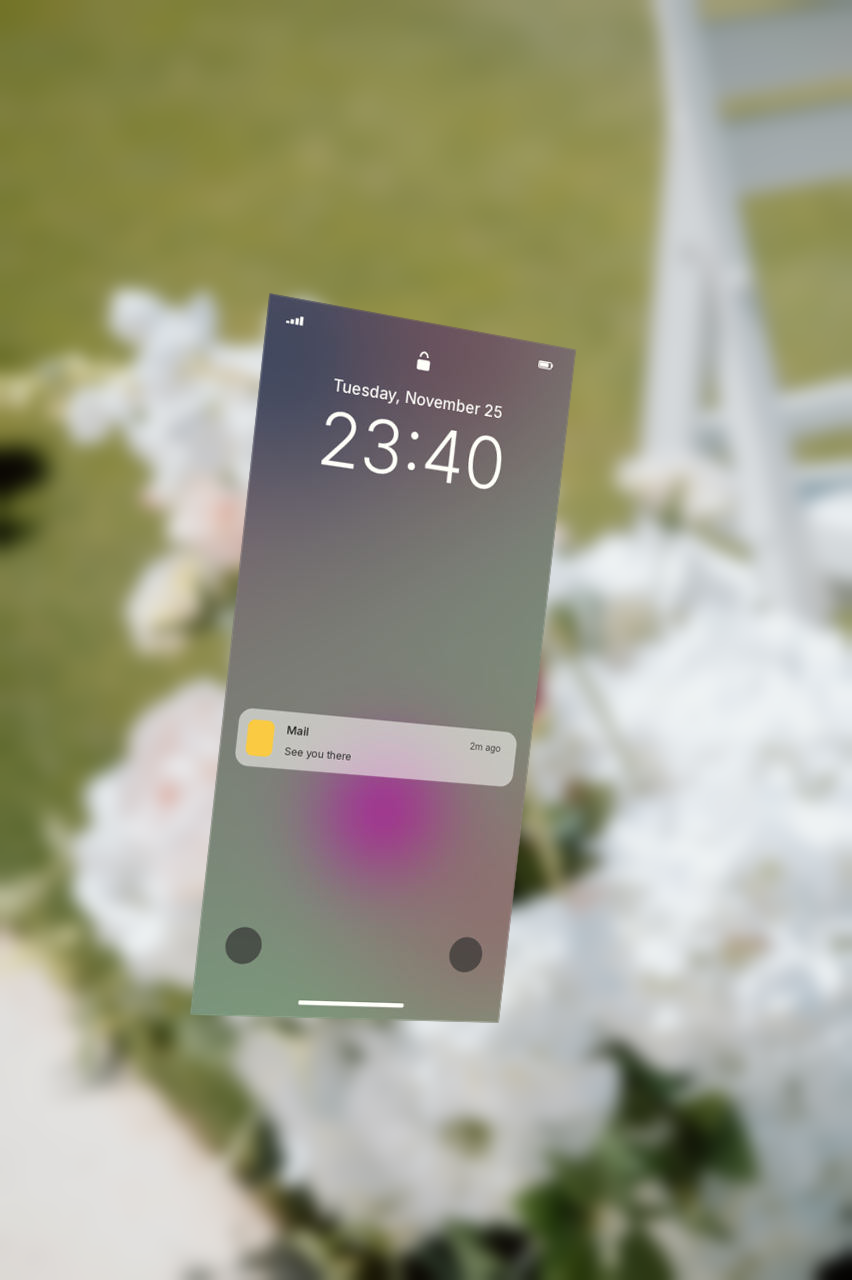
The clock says {"hour": 23, "minute": 40}
